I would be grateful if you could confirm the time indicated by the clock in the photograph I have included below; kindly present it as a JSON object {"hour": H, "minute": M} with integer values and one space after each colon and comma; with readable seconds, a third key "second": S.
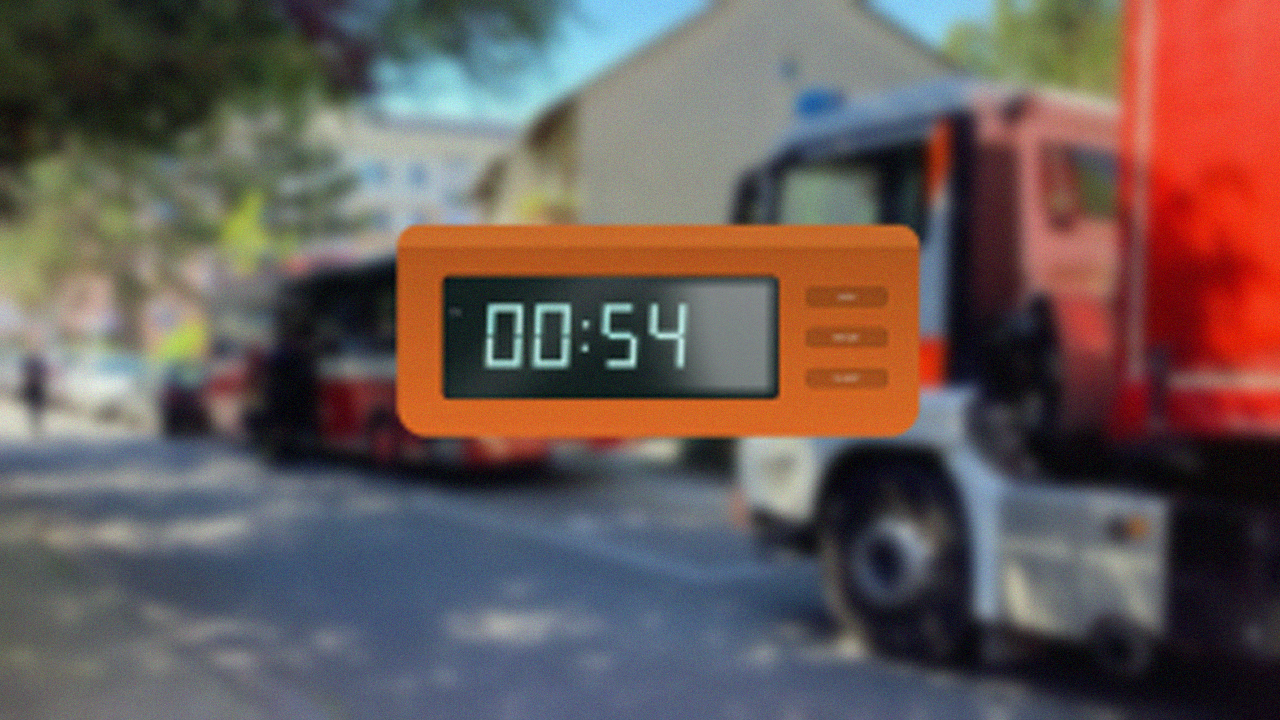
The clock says {"hour": 0, "minute": 54}
